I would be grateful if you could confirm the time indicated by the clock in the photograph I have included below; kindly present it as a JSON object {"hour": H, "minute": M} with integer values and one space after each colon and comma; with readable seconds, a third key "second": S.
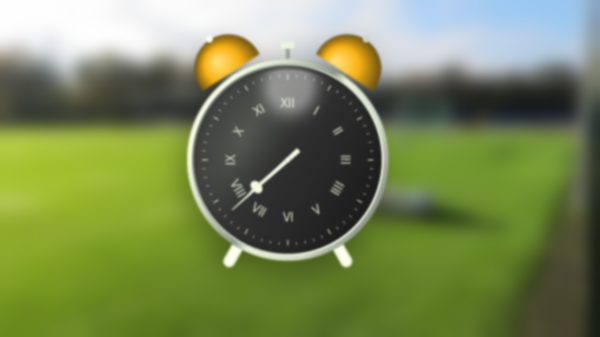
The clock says {"hour": 7, "minute": 38}
